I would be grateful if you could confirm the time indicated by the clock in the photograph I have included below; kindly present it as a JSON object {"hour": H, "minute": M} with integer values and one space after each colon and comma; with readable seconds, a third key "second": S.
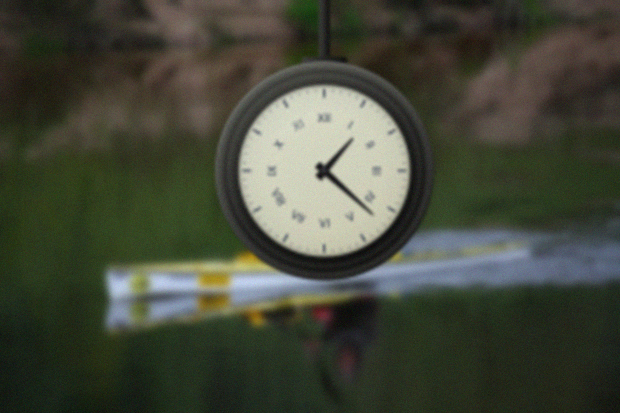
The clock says {"hour": 1, "minute": 22}
